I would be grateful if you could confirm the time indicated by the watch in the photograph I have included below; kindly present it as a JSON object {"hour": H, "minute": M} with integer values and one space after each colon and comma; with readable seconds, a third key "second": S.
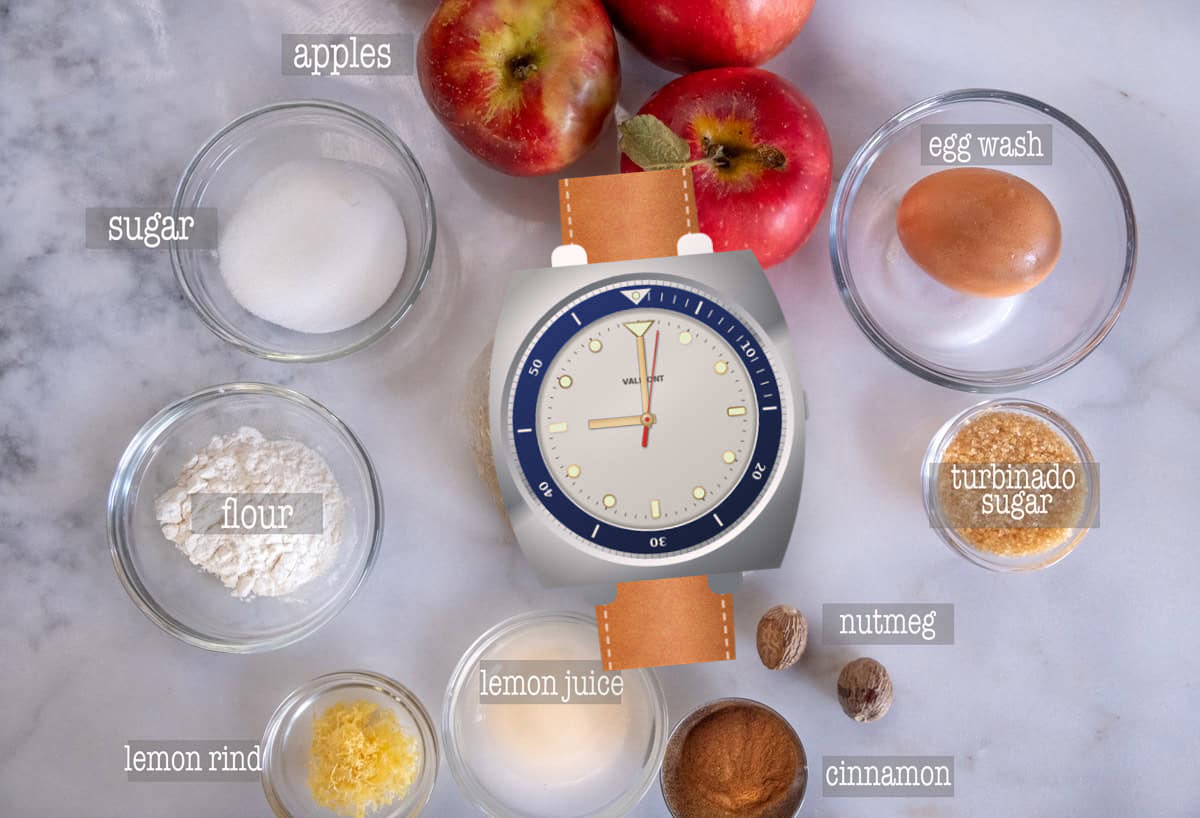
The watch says {"hour": 9, "minute": 0, "second": 2}
